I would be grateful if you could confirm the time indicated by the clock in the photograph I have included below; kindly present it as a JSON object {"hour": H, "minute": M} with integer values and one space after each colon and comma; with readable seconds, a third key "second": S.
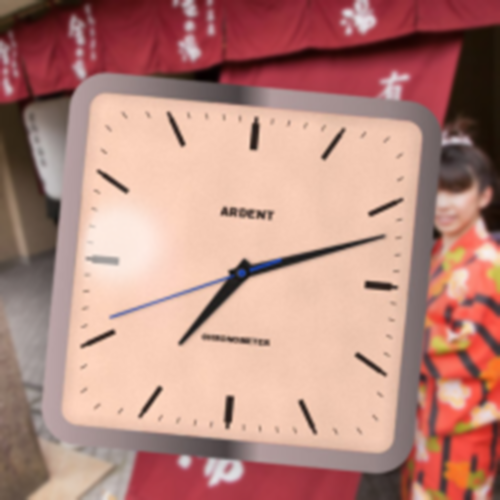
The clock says {"hour": 7, "minute": 11, "second": 41}
